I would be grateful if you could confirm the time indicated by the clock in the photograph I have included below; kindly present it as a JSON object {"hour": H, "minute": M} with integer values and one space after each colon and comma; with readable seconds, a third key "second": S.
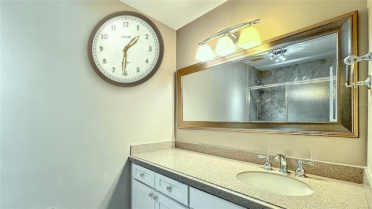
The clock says {"hour": 1, "minute": 31}
